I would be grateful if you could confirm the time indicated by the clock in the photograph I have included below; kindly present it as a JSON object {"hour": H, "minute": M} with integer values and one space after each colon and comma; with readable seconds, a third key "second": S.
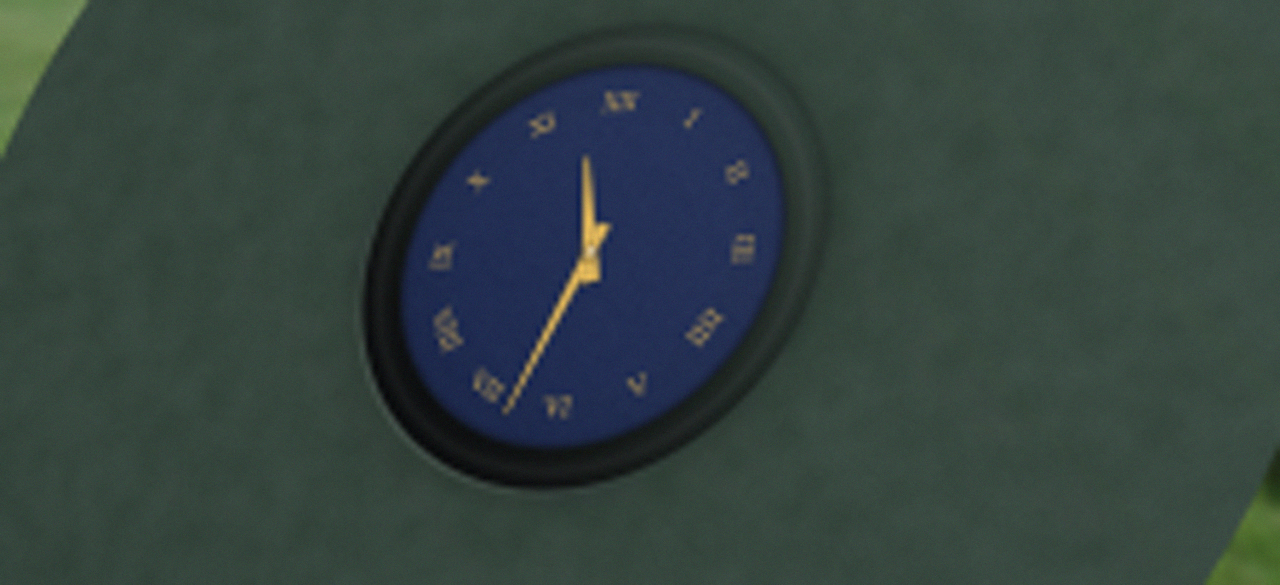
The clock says {"hour": 11, "minute": 33}
